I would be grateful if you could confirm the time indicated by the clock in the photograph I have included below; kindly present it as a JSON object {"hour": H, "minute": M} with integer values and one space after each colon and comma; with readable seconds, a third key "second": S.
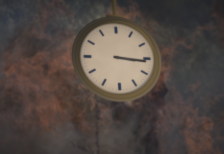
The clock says {"hour": 3, "minute": 16}
